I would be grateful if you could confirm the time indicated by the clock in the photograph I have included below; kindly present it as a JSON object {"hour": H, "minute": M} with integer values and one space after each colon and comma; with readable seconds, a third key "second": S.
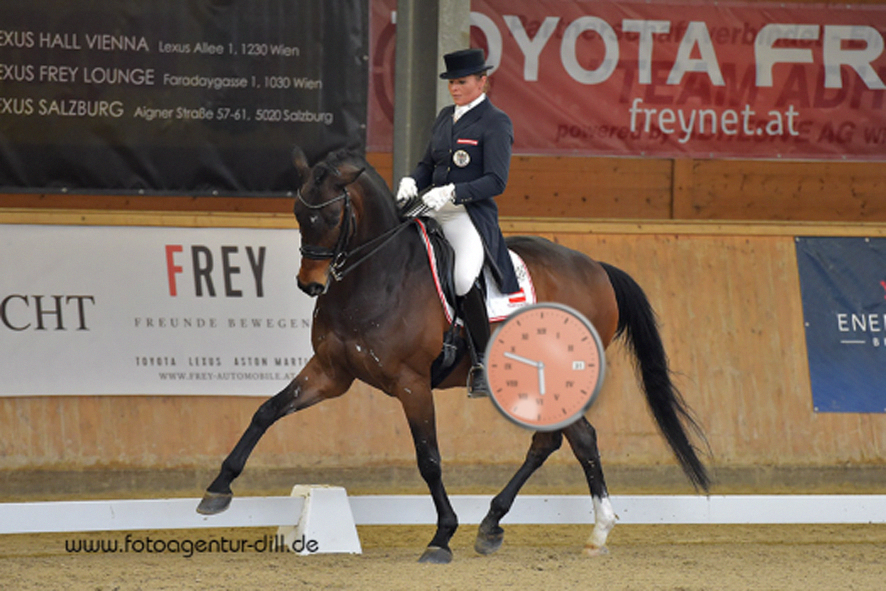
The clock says {"hour": 5, "minute": 48}
